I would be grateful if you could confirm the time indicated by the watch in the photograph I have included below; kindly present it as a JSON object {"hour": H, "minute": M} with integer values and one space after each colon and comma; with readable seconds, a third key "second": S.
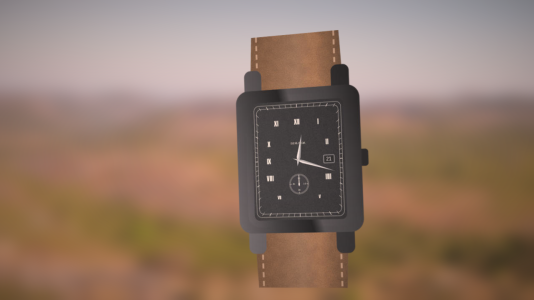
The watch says {"hour": 12, "minute": 18}
